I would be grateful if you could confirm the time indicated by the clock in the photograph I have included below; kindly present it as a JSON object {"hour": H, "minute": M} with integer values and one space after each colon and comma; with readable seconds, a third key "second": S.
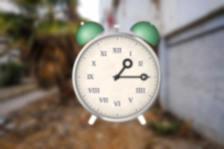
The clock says {"hour": 1, "minute": 15}
